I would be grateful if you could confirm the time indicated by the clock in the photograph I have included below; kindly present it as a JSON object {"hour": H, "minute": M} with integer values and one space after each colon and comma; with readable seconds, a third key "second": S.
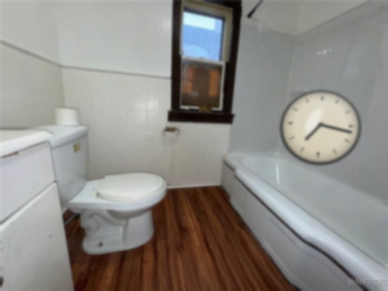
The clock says {"hour": 7, "minute": 17}
